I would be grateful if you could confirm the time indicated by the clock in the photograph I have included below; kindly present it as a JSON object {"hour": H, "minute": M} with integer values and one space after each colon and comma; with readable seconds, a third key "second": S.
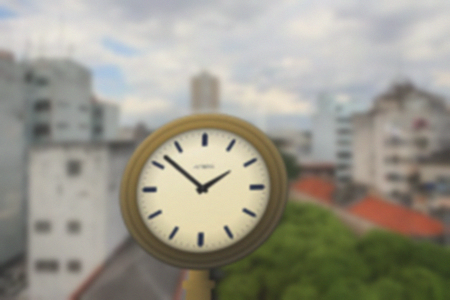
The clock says {"hour": 1, "minute": 52}
